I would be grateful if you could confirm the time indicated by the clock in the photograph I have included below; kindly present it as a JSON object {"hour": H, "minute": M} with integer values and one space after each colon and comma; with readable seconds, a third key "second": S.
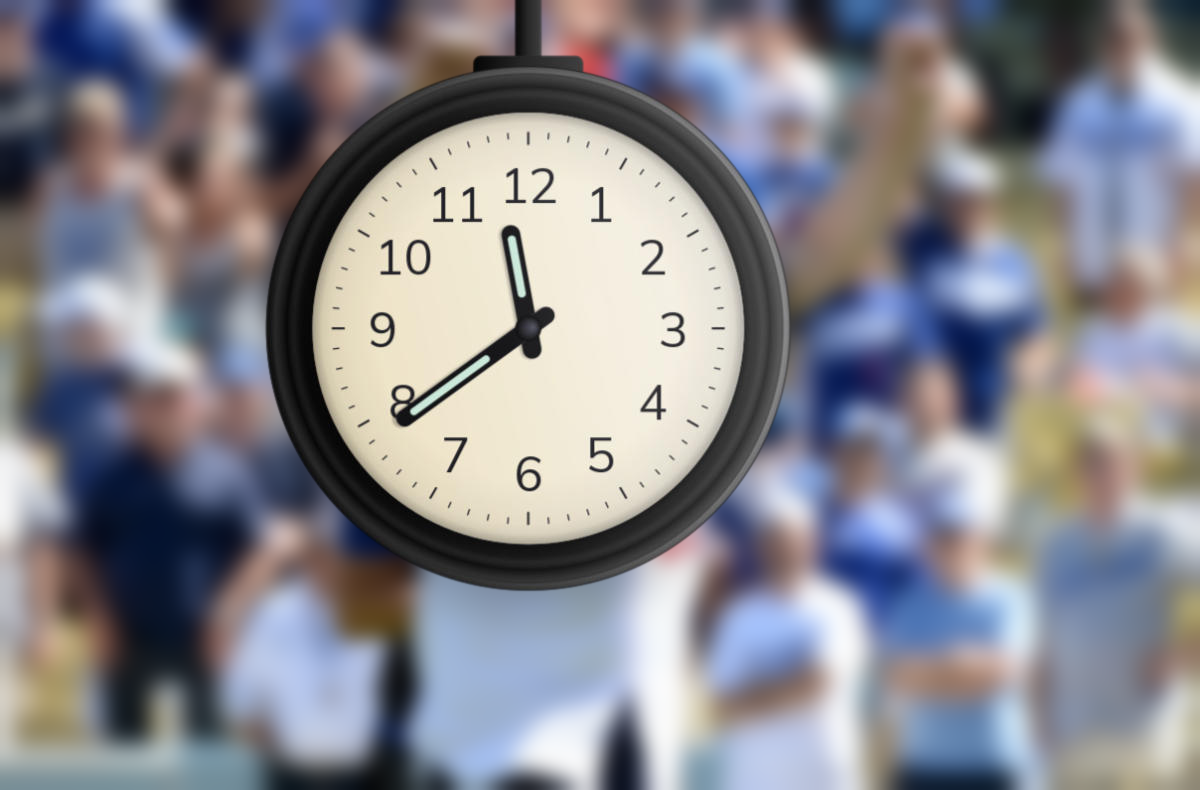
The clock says {"hour": 11, "minute": 39}
